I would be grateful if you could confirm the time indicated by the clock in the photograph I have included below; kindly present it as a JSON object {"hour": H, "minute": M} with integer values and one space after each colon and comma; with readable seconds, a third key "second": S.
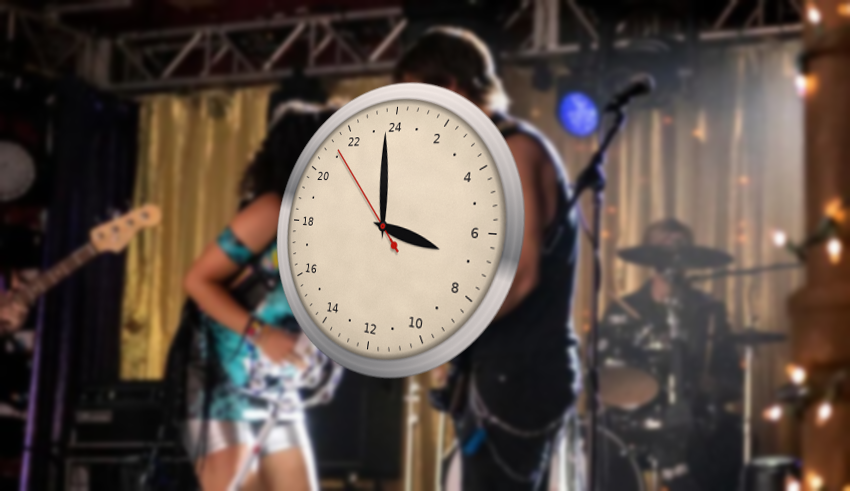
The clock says {"hour": 6, "minute": 58, "second": 53}
